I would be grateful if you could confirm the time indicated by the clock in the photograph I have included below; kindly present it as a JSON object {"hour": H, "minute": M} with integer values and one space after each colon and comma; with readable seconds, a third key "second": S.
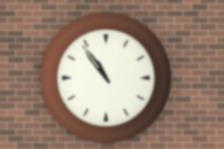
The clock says {"hour": 10, "minute": 54}
